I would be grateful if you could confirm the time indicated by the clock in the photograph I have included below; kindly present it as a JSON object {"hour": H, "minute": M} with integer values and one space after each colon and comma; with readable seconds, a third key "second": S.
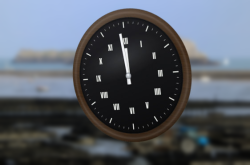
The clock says {"hour": 11, "minute": 59}
